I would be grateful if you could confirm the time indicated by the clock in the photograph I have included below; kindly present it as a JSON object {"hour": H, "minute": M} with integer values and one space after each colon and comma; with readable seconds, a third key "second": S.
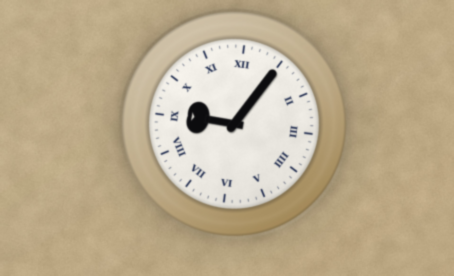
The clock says {"hour": 9, "minute": 5}
